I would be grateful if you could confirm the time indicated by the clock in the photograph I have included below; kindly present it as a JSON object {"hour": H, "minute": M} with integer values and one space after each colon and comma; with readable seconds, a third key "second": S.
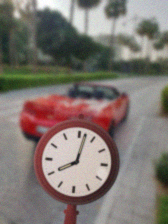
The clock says {"hour": 8, "minute": 2}
